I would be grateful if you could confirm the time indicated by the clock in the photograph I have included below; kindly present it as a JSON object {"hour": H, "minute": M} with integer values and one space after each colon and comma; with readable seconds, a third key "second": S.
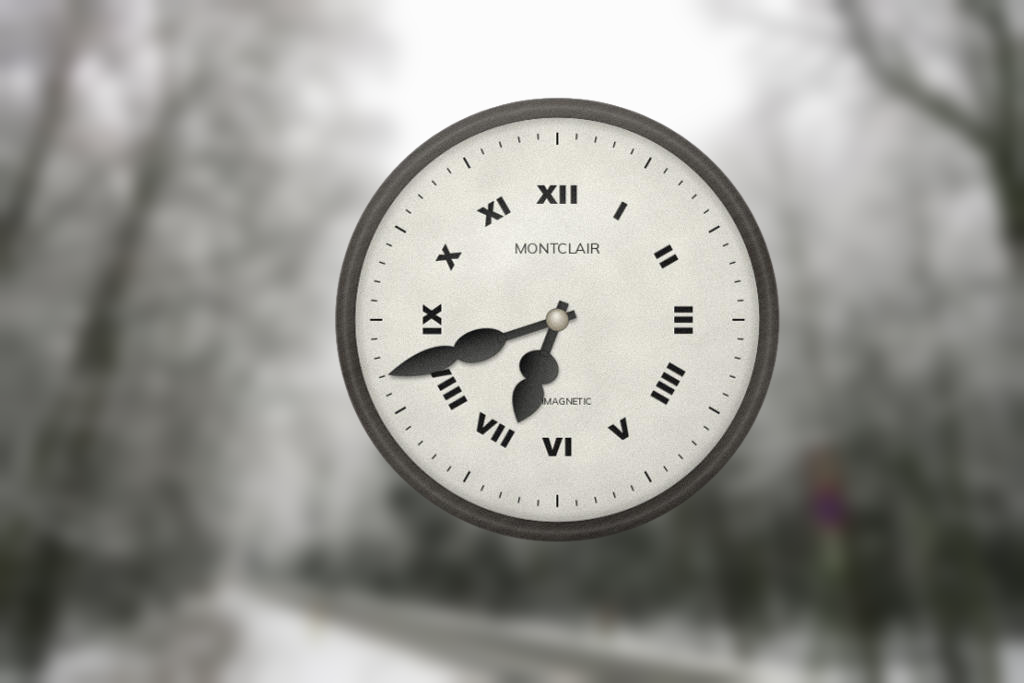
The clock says {"hour": 6, "minute": 42}
